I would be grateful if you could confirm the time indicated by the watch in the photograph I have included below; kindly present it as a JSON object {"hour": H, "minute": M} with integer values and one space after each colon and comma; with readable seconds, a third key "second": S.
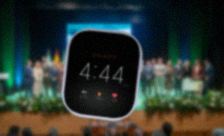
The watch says {"hour": 4, "minute": 44}
